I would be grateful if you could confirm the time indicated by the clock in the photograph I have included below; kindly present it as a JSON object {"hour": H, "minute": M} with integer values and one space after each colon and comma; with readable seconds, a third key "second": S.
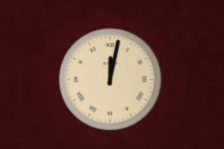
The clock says {"hour": 12, "minute": 2}
